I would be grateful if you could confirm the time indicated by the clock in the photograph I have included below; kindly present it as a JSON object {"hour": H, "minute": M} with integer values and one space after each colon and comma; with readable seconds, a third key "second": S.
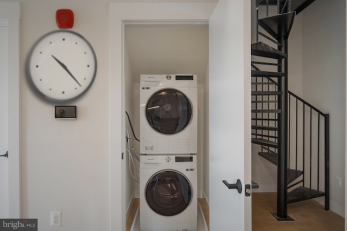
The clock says {"hour": 10, "minute": 23}
